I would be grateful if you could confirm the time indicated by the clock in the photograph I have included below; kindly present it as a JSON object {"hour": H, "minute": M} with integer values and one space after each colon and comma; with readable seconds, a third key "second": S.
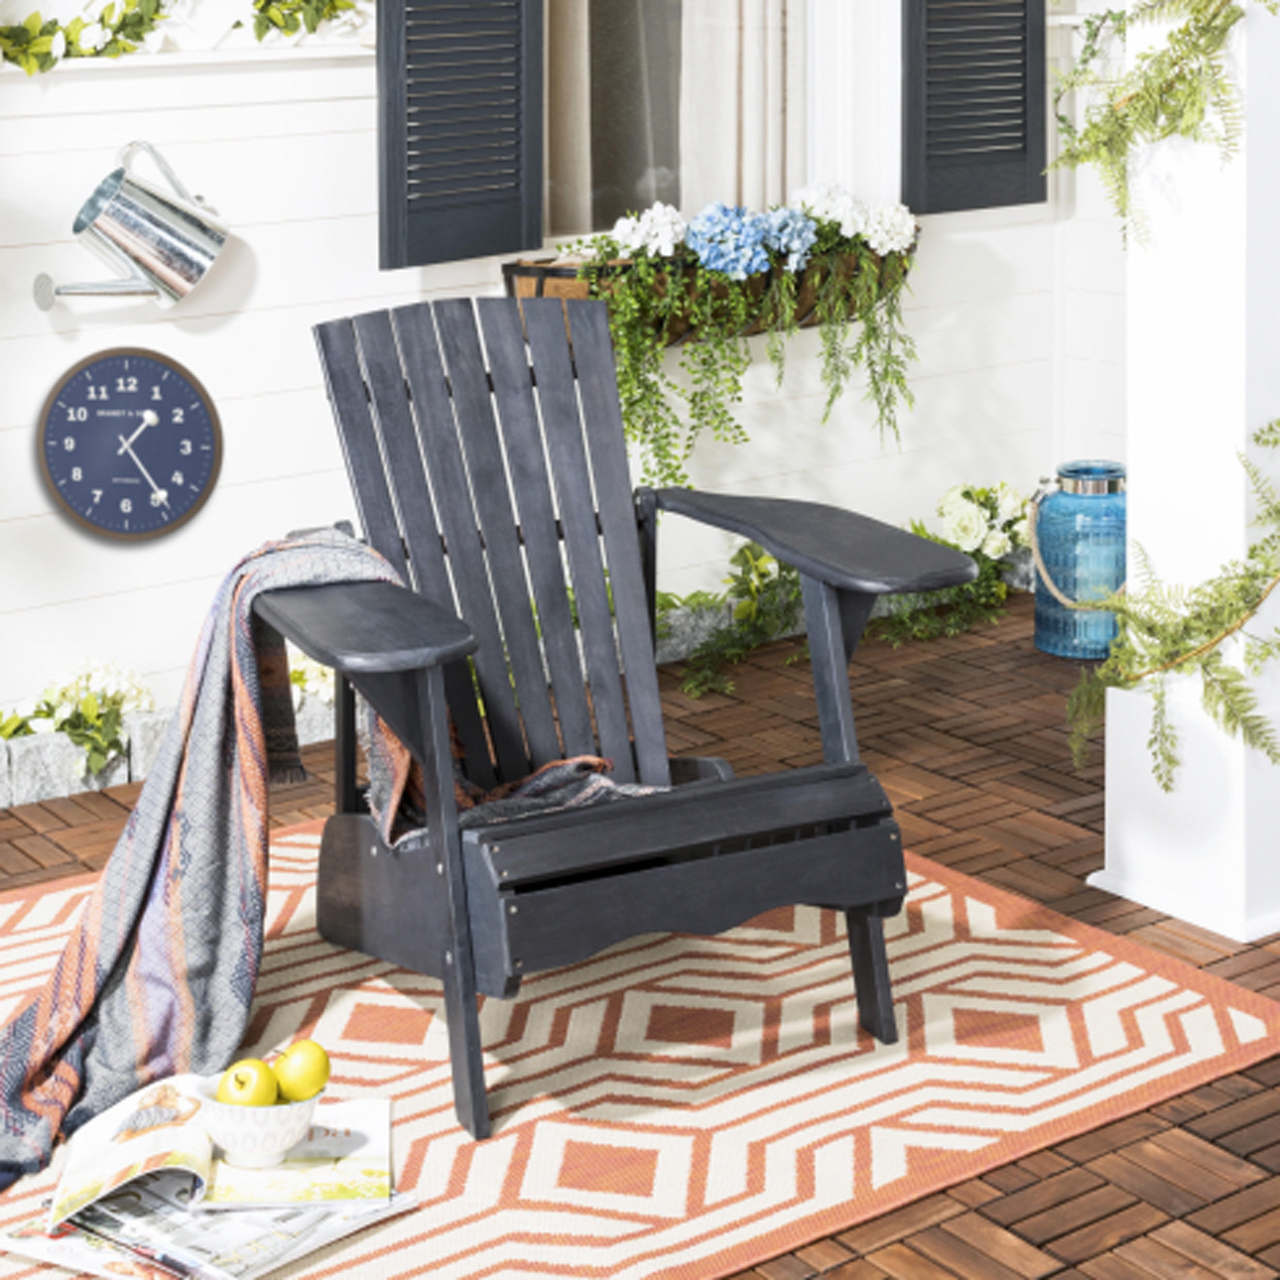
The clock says {"hour": 1, "minute": 24}
